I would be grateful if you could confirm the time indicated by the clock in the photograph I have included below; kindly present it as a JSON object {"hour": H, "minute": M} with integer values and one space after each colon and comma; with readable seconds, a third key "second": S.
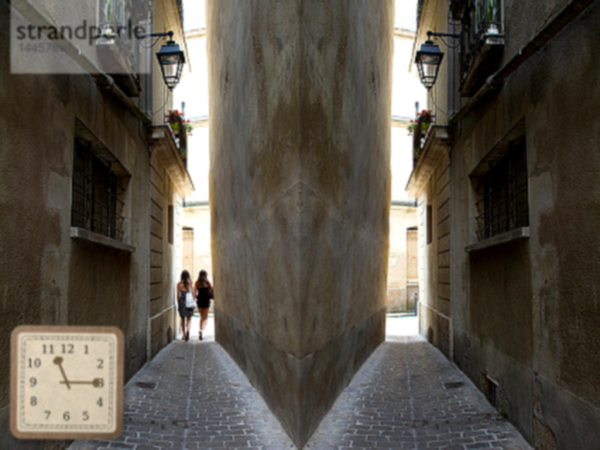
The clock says {"hour": 11, "minute": 15}
